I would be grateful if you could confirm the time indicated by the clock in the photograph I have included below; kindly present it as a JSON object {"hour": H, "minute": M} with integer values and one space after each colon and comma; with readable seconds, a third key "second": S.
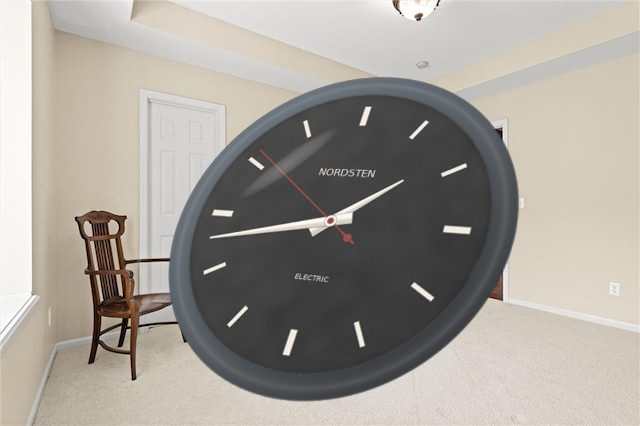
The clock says {"hour": 1, "minute": 42, "second": 51}
